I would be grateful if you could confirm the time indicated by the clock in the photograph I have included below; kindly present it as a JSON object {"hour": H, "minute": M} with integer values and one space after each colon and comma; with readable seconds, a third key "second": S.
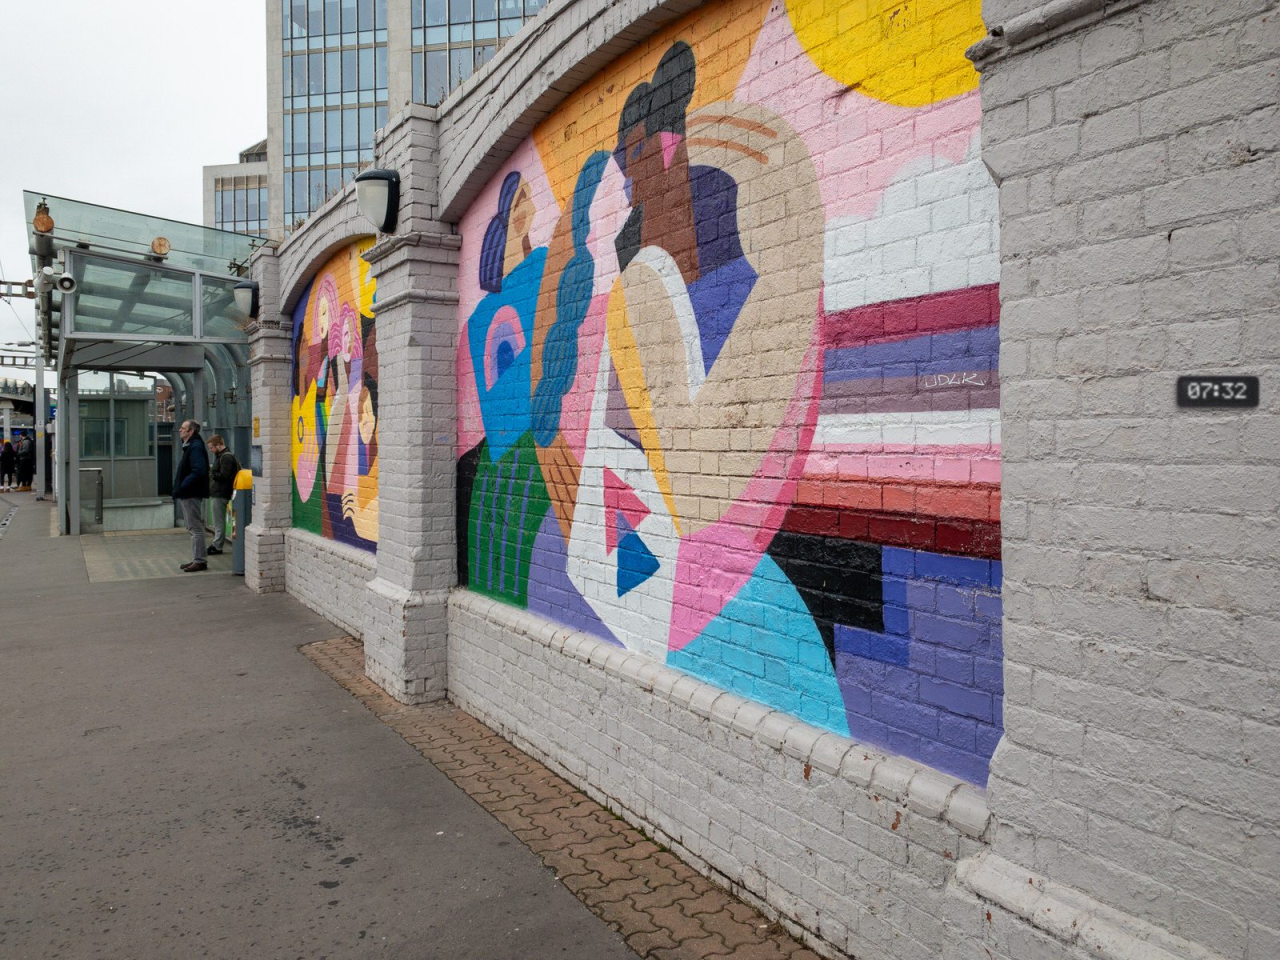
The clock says {"hour": 7, "minute": 32}
